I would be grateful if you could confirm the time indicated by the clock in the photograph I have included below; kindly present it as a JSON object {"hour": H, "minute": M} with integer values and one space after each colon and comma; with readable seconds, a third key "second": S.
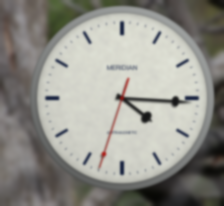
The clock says {"hour": 4, "minute": 15, "second": 33}
